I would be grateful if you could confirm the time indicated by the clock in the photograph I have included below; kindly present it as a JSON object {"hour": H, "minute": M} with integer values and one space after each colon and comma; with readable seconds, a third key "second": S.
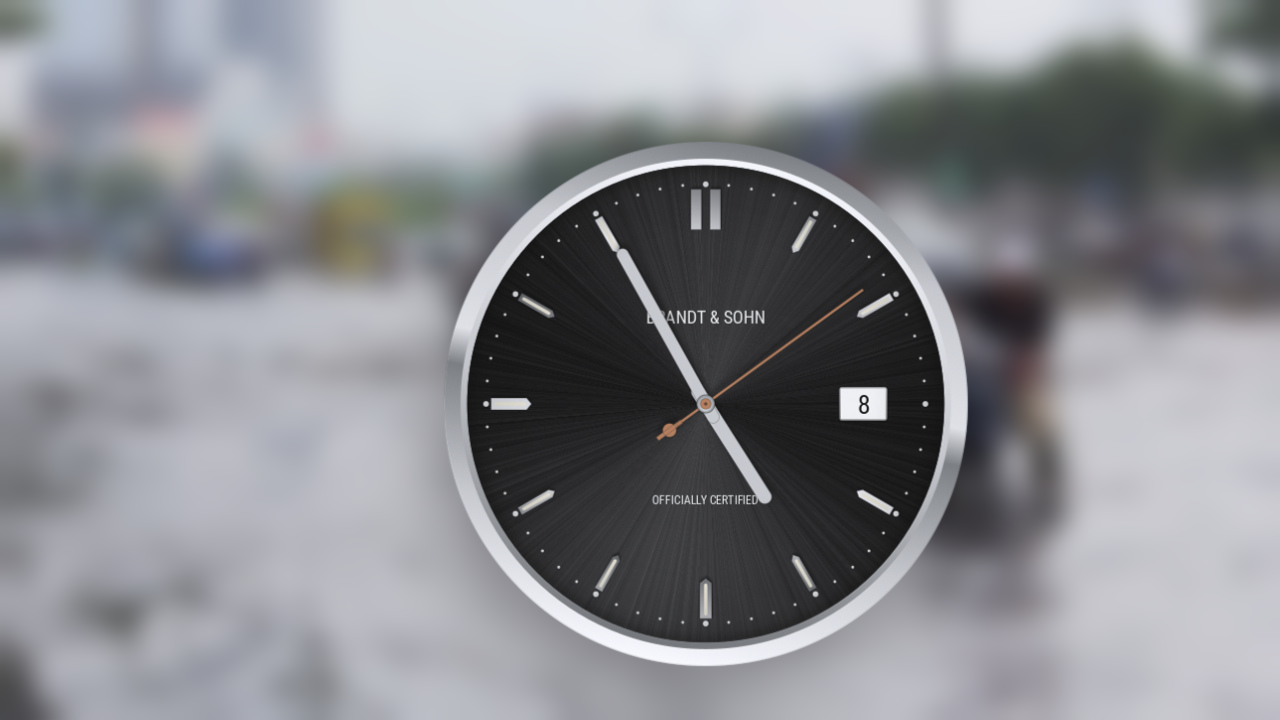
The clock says {"hour": 4, "minute": 55, "second": 9}
